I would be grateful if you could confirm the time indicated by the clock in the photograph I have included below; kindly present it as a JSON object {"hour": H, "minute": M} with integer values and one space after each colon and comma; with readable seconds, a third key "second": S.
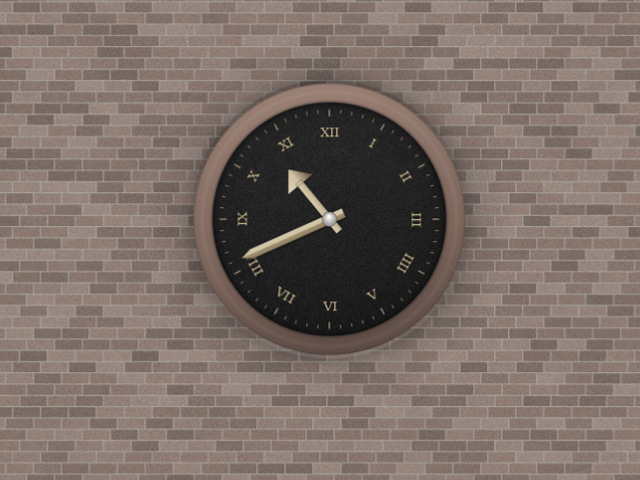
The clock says {"hour": 10, "minute": 41}
